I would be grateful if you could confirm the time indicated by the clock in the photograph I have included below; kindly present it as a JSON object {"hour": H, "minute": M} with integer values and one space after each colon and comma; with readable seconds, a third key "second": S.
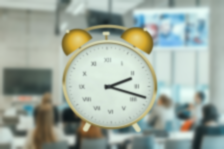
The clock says {"hour": 2, "minute": 18}
